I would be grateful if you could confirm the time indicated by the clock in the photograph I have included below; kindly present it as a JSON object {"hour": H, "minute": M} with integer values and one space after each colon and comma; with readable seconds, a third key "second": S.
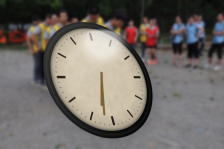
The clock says {"hour": 6, "minute": 32}
